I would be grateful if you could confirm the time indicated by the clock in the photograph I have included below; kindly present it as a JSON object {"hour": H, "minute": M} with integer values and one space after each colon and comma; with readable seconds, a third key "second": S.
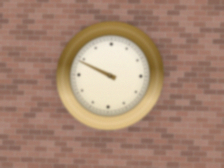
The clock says {"hour": 9, "minute": 49}
